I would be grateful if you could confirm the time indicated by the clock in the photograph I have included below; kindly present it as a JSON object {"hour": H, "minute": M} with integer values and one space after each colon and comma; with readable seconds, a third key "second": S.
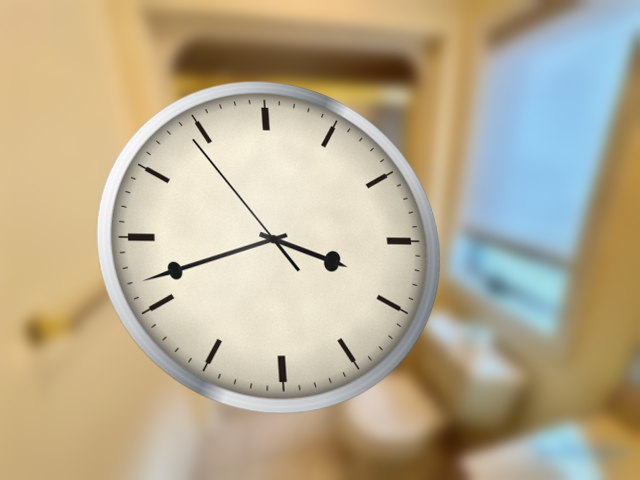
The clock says {"hour": 3, "minute": 41, "second": 54}
